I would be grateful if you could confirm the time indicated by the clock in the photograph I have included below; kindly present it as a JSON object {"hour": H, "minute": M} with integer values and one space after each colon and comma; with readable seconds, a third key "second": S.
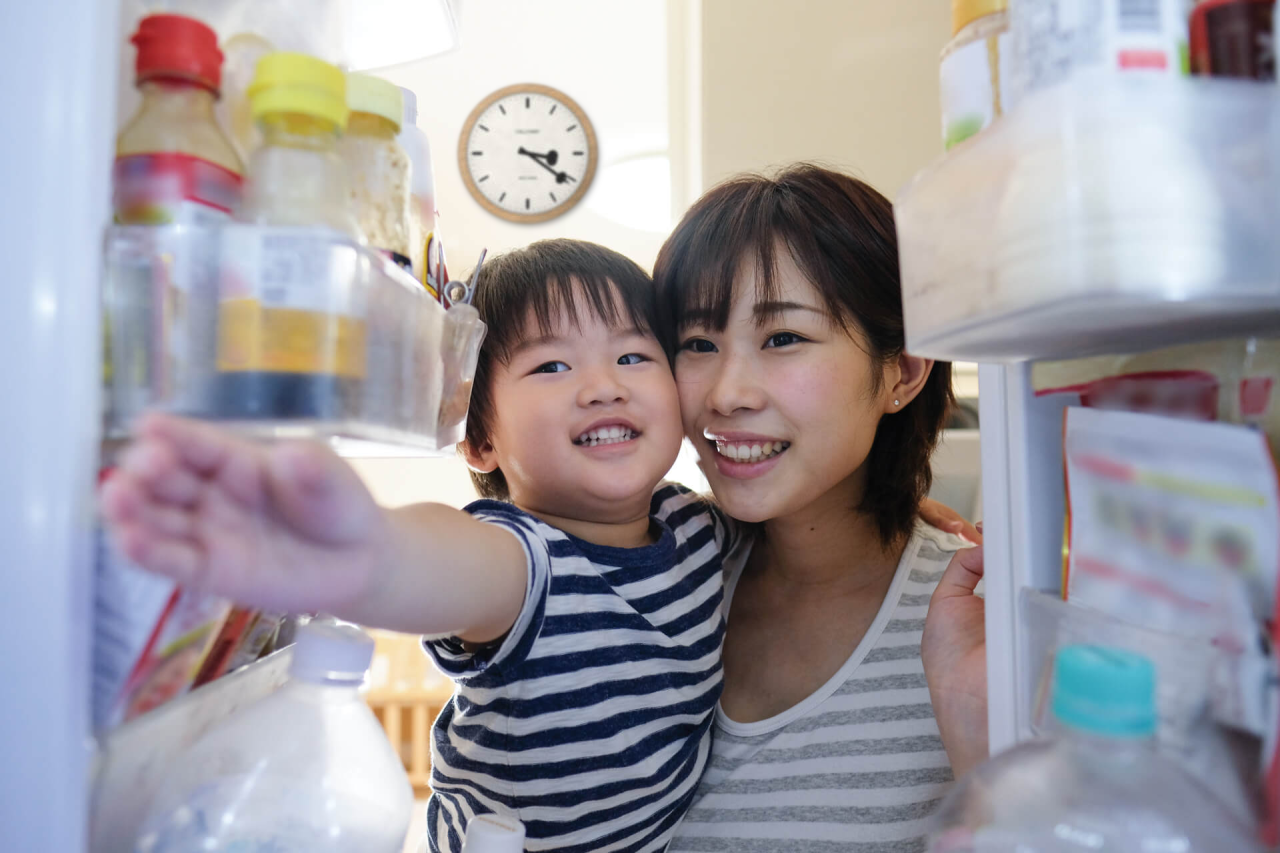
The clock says {"hour": 3, "minute": 21}
